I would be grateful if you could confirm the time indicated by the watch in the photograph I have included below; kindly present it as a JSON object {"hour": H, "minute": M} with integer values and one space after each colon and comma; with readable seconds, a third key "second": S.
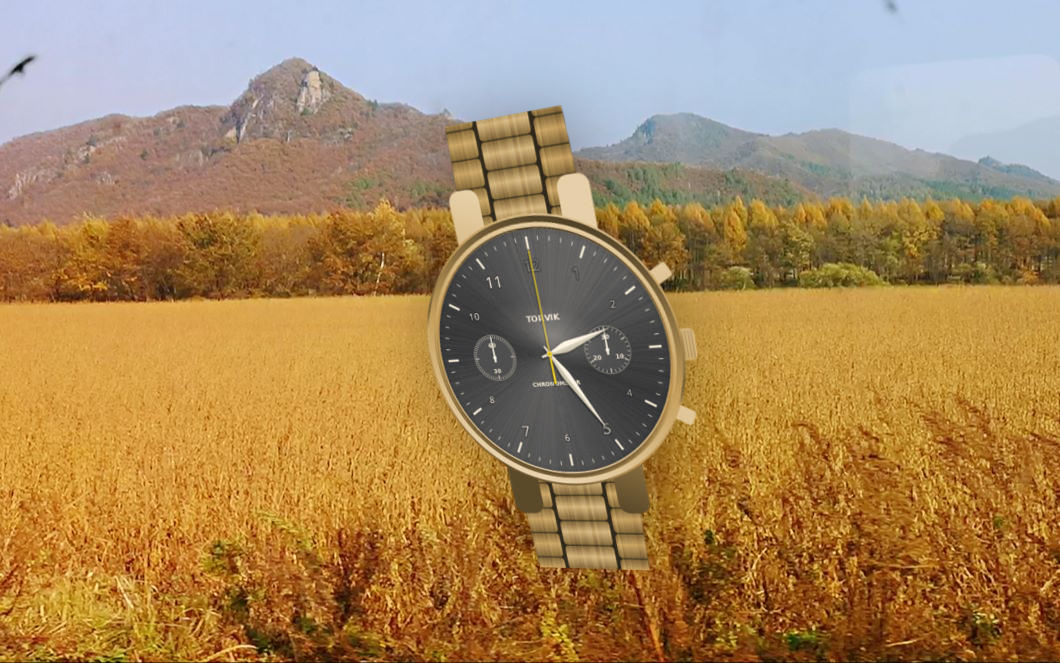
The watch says {"hour": 2, "minute": 25}
